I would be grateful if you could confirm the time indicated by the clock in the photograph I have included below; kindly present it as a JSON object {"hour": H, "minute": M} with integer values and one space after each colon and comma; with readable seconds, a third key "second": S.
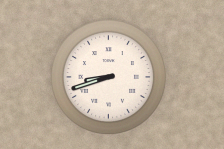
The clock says {"hour": 8, "minute": 42}
